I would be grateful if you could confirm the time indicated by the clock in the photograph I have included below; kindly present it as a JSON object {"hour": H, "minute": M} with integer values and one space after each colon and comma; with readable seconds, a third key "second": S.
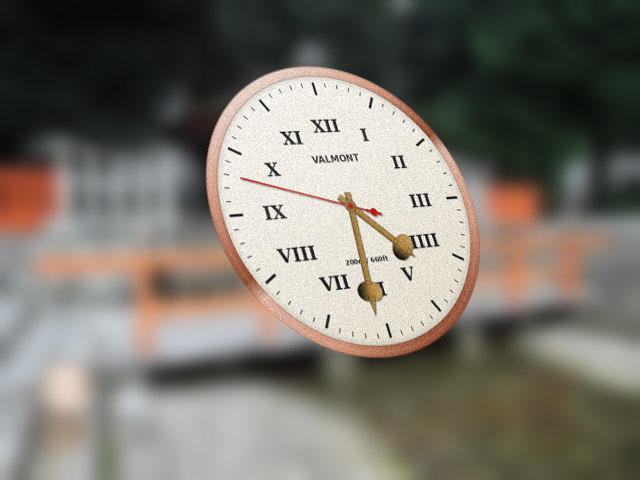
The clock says {"hour": 4, "minute": 30, "second": 48}
